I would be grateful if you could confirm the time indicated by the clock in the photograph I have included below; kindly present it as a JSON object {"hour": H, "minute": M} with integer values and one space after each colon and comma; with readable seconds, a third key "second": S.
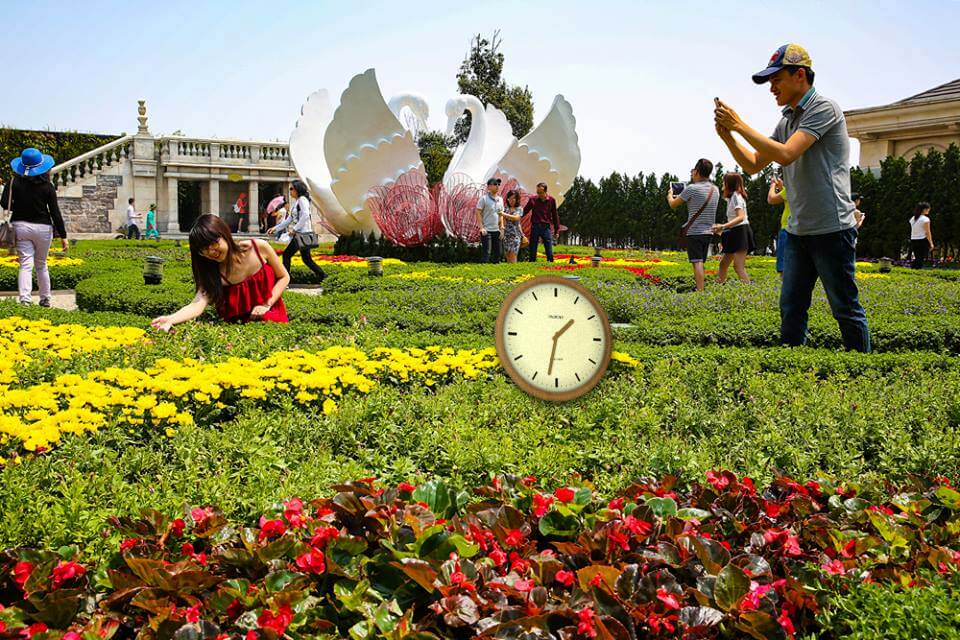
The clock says {"hour": 1, "minute": 32}
